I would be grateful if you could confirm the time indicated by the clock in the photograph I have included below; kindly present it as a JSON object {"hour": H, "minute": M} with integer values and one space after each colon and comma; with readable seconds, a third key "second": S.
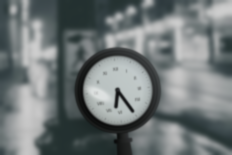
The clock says {"hour": 6, "minute": 25}
